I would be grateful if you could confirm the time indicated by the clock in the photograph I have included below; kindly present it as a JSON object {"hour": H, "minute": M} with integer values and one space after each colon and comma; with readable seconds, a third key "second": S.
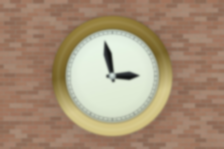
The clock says {"hour": 2, "minute": 58}
